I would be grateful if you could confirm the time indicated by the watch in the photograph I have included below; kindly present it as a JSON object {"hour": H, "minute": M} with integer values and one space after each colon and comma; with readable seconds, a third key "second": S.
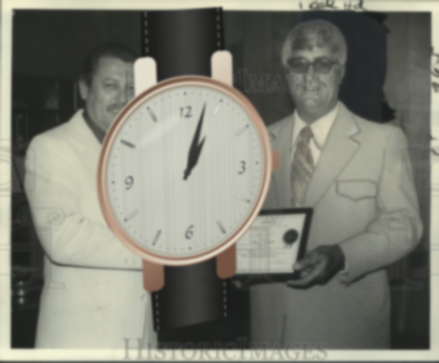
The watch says {"hour": 1, "minute": 3}
